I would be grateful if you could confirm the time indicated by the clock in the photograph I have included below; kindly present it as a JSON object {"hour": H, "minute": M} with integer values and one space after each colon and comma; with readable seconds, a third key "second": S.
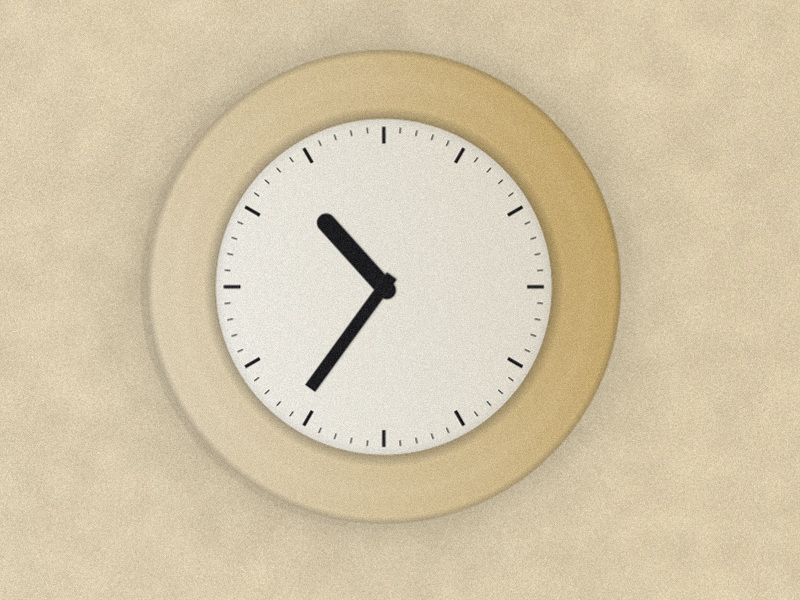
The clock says {"hour": 10, "minute": 36}
